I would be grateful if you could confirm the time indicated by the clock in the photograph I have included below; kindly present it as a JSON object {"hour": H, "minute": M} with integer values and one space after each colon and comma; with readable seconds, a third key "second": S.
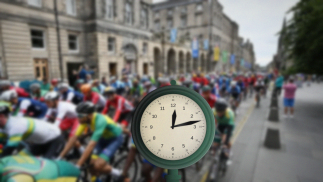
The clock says {"hour": 12, "minute": 13}
